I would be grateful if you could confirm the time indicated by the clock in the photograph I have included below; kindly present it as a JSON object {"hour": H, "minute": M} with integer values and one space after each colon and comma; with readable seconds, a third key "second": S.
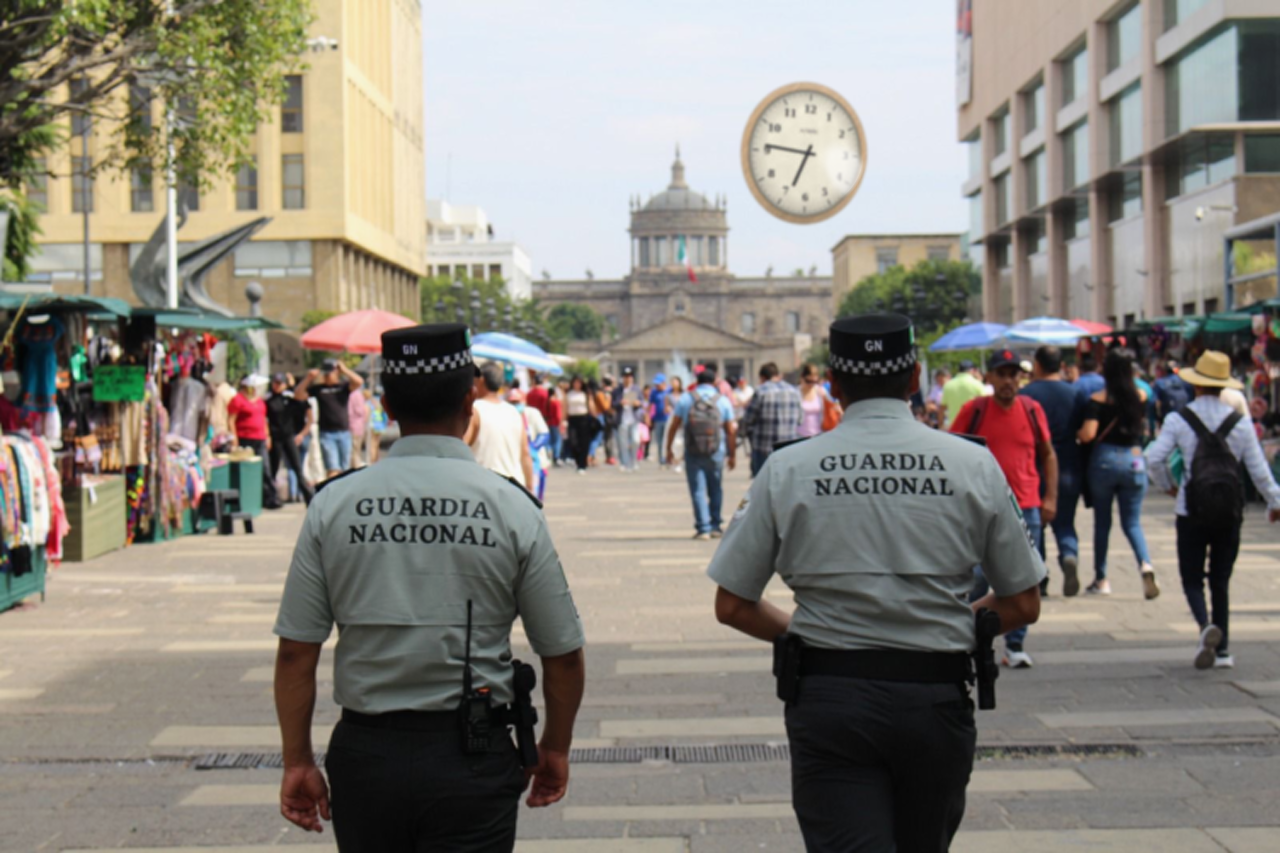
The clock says {"hour": 6, "minute": 46}
